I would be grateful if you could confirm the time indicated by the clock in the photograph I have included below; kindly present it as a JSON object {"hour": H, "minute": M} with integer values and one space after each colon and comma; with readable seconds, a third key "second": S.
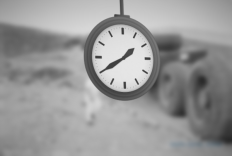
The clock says {"hour": 1, "minute": 40}
